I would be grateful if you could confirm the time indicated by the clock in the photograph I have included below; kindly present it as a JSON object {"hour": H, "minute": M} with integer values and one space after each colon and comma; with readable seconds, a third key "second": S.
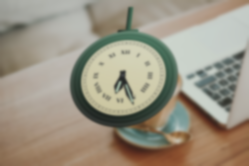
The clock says {"hour": 6, "minute": 26}
